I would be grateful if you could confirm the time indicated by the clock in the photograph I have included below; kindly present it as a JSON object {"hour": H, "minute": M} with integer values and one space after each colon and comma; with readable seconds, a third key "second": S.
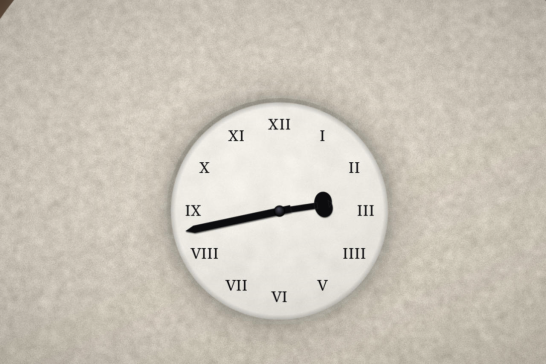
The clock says {"hour": 2, "minute": 43}
